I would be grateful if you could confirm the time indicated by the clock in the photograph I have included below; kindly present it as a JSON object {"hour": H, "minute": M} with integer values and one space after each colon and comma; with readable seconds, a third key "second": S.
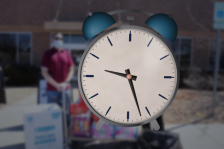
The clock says {"hour": 9, "minute": 27}
